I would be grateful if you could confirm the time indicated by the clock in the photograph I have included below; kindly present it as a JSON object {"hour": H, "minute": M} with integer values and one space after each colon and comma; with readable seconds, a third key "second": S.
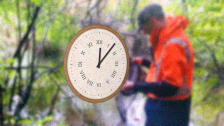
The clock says {"hour": 12, "minute": 7}
